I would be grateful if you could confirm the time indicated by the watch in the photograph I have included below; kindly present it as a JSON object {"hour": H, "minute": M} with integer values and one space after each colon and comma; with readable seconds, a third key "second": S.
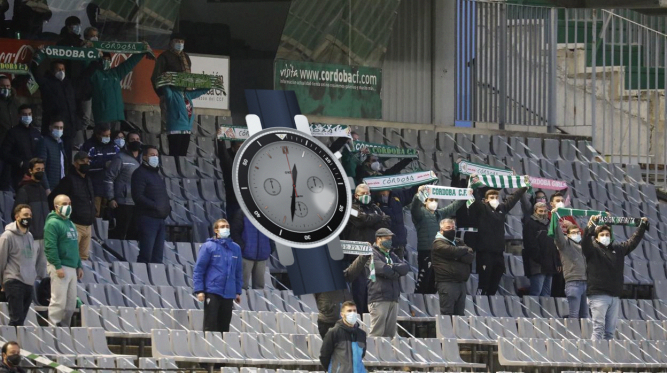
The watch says {"hour": 12, "minute": 33}
